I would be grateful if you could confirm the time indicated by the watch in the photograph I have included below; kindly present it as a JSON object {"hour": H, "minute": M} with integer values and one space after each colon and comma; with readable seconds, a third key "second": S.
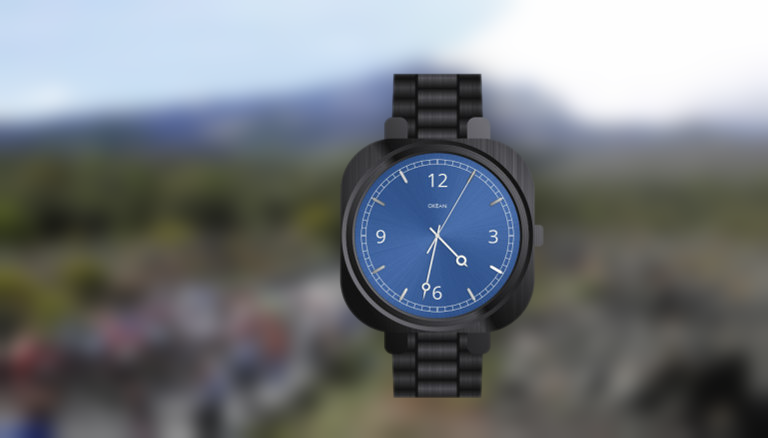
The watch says {"hour": 4, "minute": 32, "second": 5}
